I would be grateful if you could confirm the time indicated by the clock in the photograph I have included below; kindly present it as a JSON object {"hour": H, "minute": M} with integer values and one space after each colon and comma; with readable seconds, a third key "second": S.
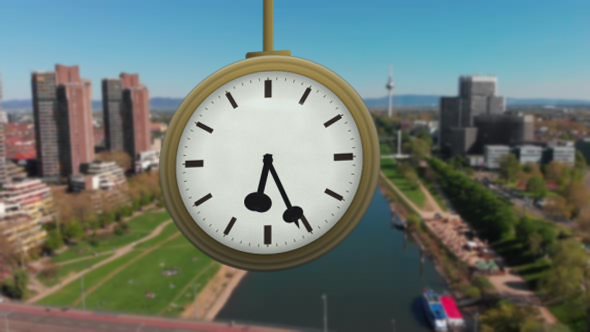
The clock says {"hour": 6, "minute": 26}
